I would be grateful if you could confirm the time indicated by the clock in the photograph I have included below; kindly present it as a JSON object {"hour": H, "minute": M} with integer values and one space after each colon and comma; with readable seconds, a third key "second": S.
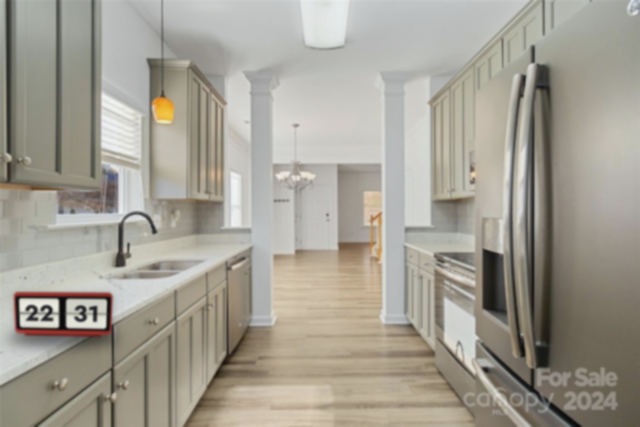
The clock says {"hour": 22, "minute": 31}
